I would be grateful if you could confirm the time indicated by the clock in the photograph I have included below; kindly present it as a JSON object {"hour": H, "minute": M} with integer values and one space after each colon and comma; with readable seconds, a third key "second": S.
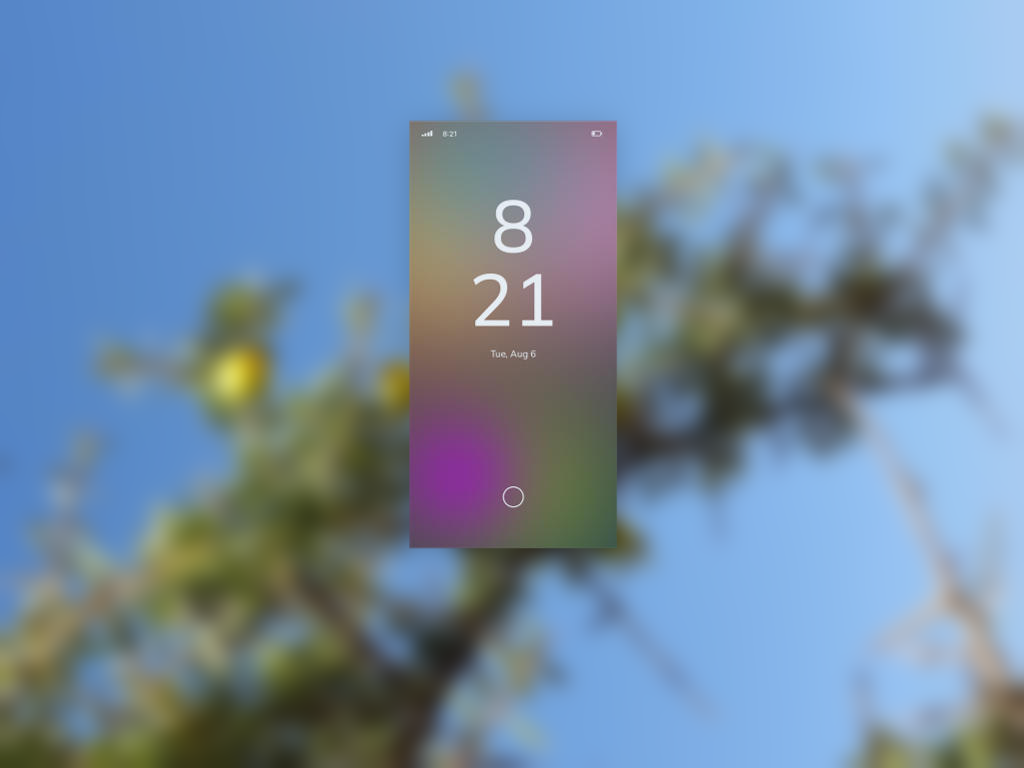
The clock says {"hour": 8, "minute": 21}
